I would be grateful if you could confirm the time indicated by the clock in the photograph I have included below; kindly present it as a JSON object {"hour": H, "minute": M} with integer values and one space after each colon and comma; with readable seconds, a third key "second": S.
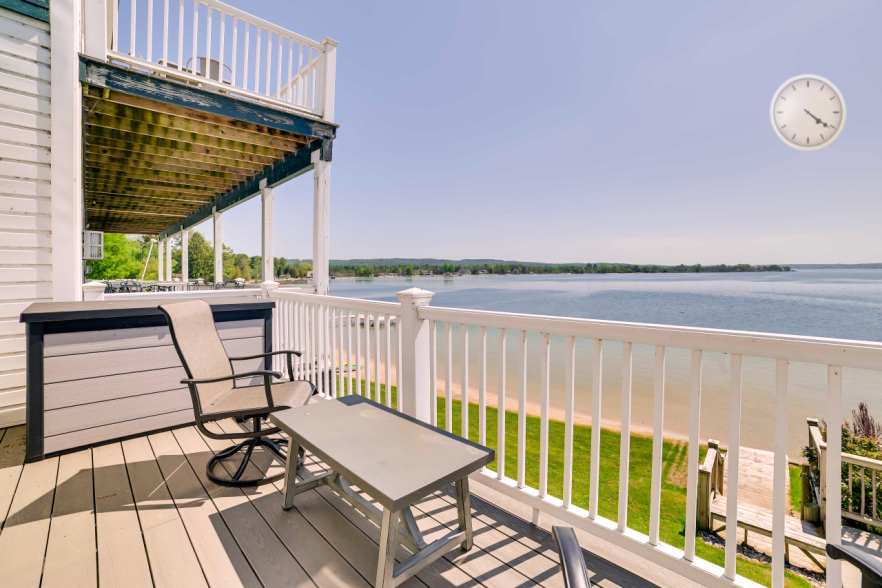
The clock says {"hour": 4, "minute": 21}
